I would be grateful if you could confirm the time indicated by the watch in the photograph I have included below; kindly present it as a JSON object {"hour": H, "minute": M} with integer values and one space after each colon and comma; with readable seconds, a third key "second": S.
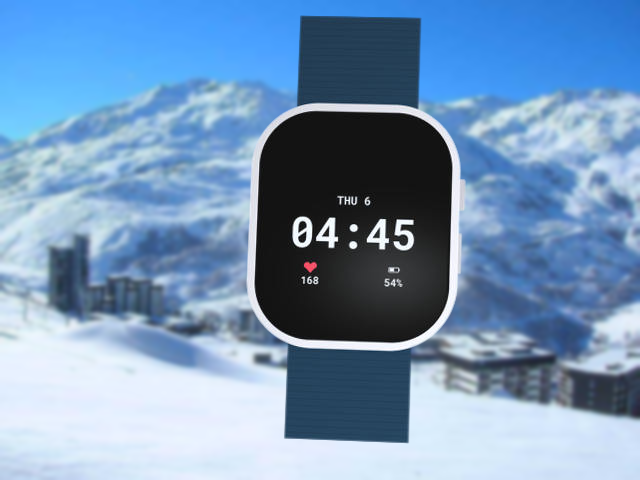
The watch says {"hour": 4, "minute": 45}
